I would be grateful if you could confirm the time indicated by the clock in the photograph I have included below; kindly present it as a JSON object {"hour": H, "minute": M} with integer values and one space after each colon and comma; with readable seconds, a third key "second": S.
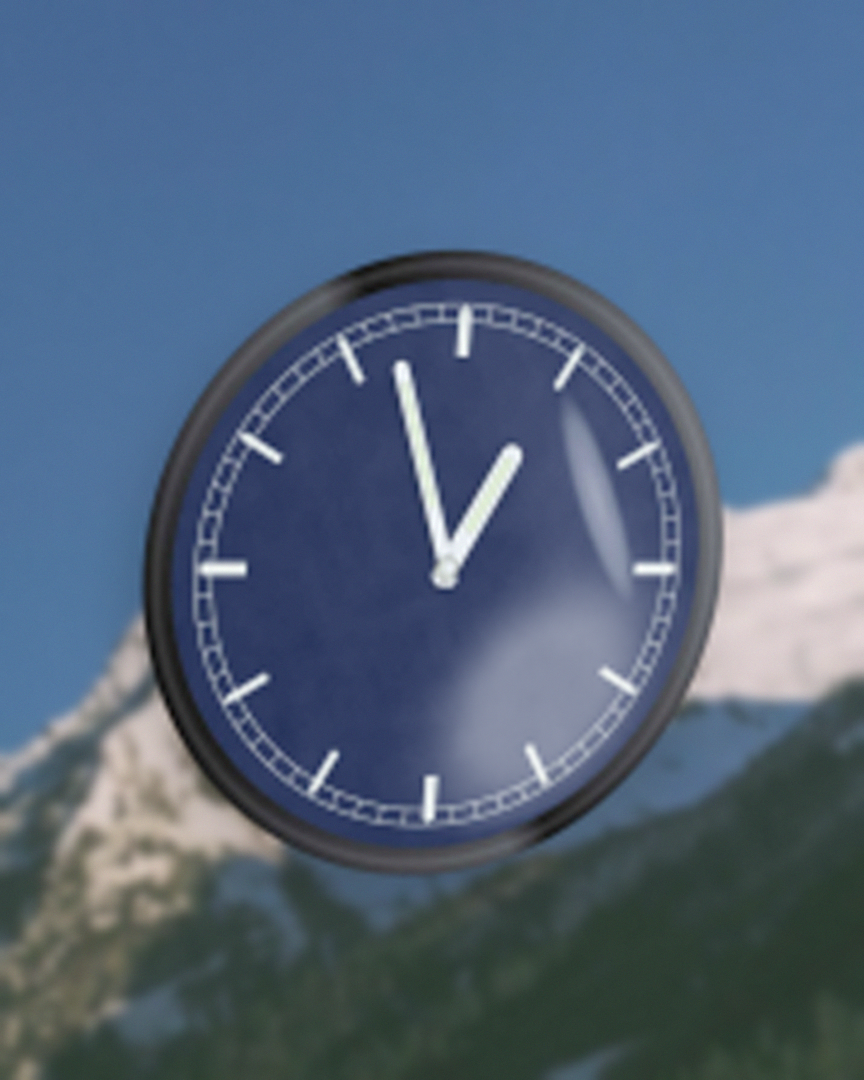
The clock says {"hour": 12, "minute": 57}
